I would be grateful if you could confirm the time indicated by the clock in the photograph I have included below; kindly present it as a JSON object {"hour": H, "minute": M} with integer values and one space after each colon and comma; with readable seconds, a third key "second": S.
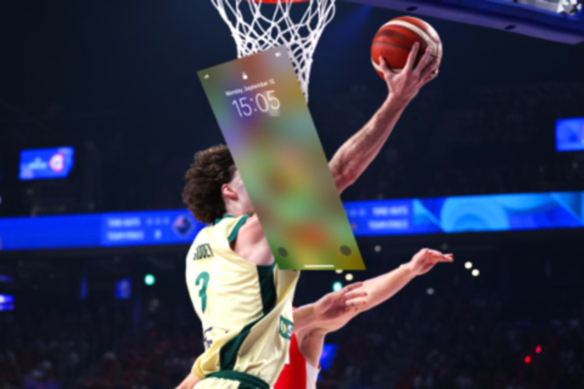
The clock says {"hour": 15, "minute": 5}
